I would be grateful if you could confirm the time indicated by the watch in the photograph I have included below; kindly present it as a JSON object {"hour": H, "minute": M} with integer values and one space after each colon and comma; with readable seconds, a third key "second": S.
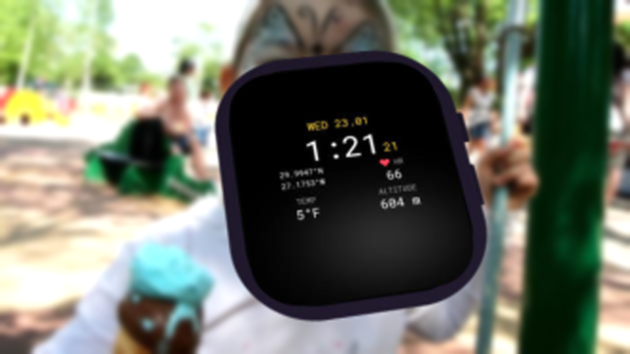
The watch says {"hour": 1, "minute": 21}
